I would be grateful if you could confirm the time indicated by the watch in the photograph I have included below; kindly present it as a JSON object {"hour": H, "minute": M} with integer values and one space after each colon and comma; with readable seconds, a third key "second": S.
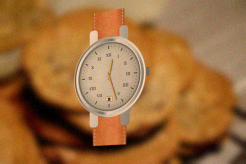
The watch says {"hour": 12, "minute": 27}
